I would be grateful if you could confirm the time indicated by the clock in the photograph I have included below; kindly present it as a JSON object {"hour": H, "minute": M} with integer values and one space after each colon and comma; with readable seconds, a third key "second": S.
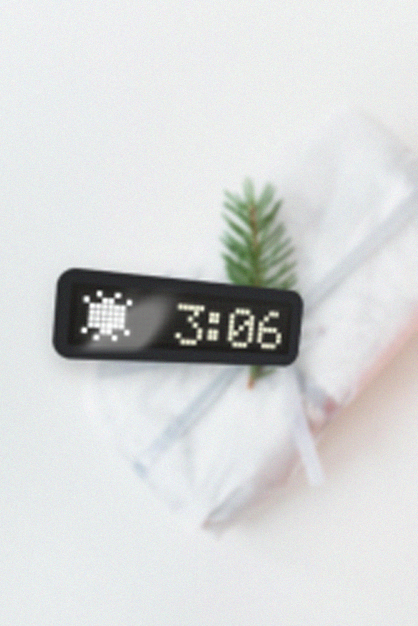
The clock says {"hour": 3, "minute": 6}
